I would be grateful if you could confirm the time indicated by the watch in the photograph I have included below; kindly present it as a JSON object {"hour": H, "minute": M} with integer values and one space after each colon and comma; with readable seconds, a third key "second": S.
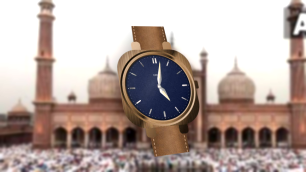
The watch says {"hour": 5, "minute": 2}
